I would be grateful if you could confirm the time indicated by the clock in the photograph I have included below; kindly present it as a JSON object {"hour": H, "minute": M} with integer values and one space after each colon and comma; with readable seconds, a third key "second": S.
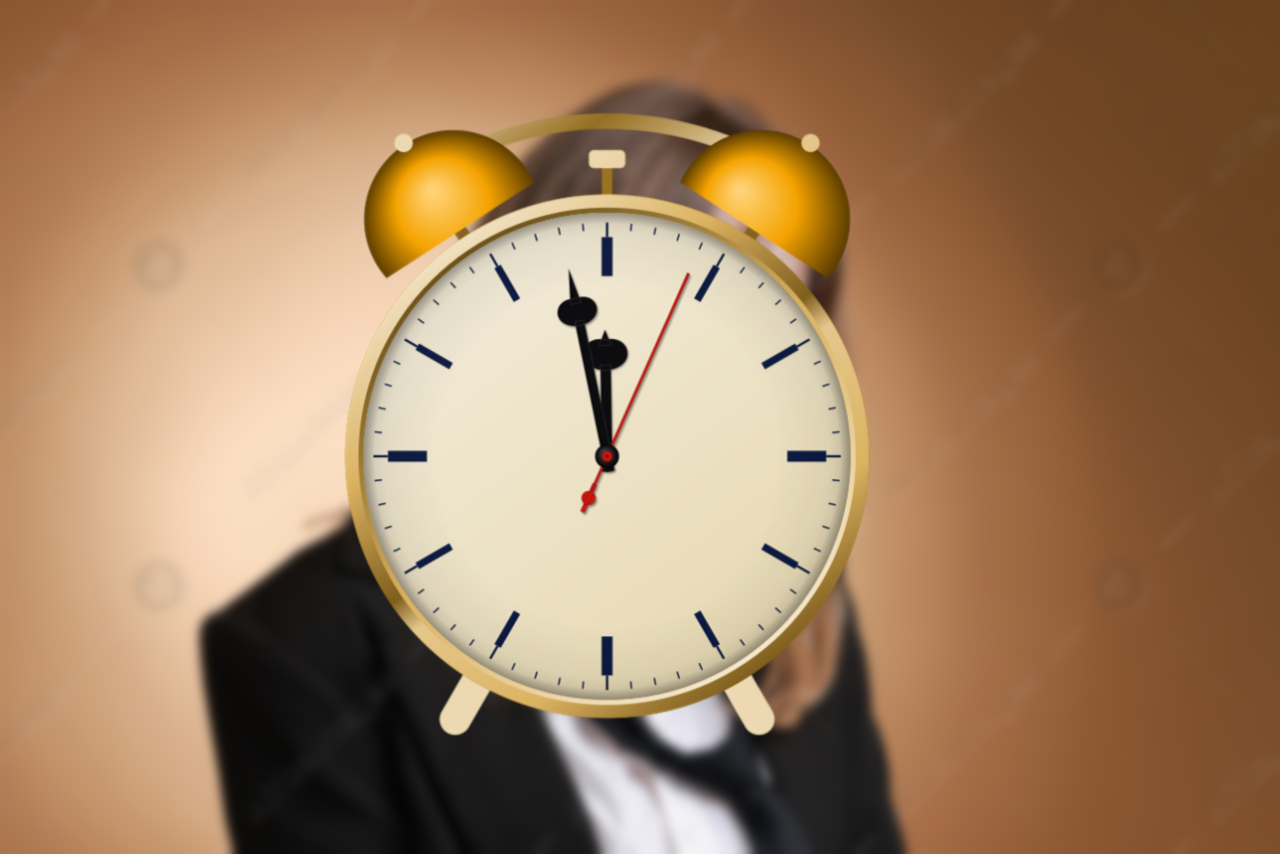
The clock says {"hour": 11, "minute": 58, "second": 4}
